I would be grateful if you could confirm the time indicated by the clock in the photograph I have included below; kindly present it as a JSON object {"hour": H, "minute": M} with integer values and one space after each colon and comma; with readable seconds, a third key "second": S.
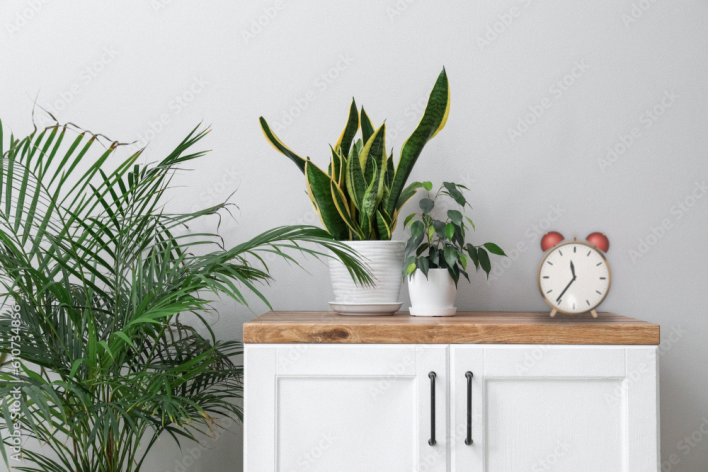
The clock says {"hour": 11, "minute": 36}
